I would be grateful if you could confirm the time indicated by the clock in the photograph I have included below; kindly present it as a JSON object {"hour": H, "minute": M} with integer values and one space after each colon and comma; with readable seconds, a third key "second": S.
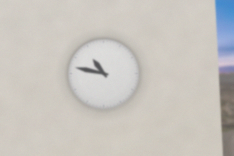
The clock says {"hour": 10, "minute": 47}
